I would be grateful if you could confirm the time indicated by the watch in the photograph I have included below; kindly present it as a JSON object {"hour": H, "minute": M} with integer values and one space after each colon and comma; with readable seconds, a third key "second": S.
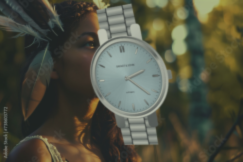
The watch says {"hour": 2, "minute": 22}
